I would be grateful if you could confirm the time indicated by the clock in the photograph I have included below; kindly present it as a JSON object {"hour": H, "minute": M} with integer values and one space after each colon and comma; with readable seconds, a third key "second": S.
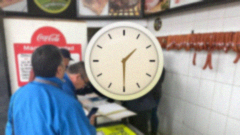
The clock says {"hour": 1, "minute": 30}
